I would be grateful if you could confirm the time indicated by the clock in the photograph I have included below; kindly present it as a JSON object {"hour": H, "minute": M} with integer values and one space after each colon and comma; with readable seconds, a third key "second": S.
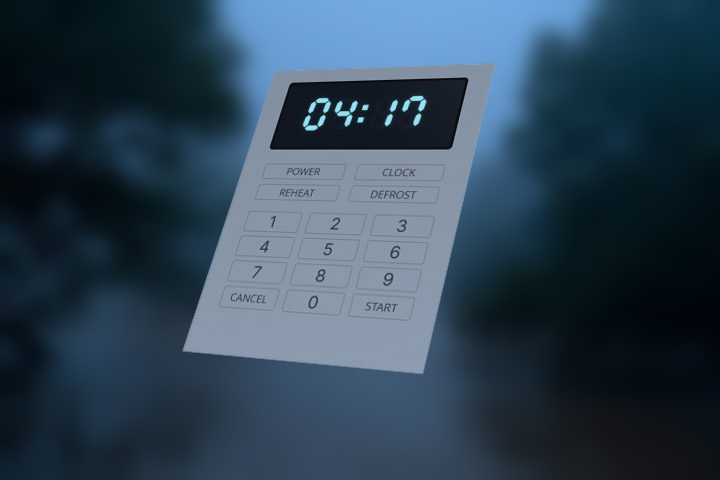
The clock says {"hour": 4, "minute": 17}
